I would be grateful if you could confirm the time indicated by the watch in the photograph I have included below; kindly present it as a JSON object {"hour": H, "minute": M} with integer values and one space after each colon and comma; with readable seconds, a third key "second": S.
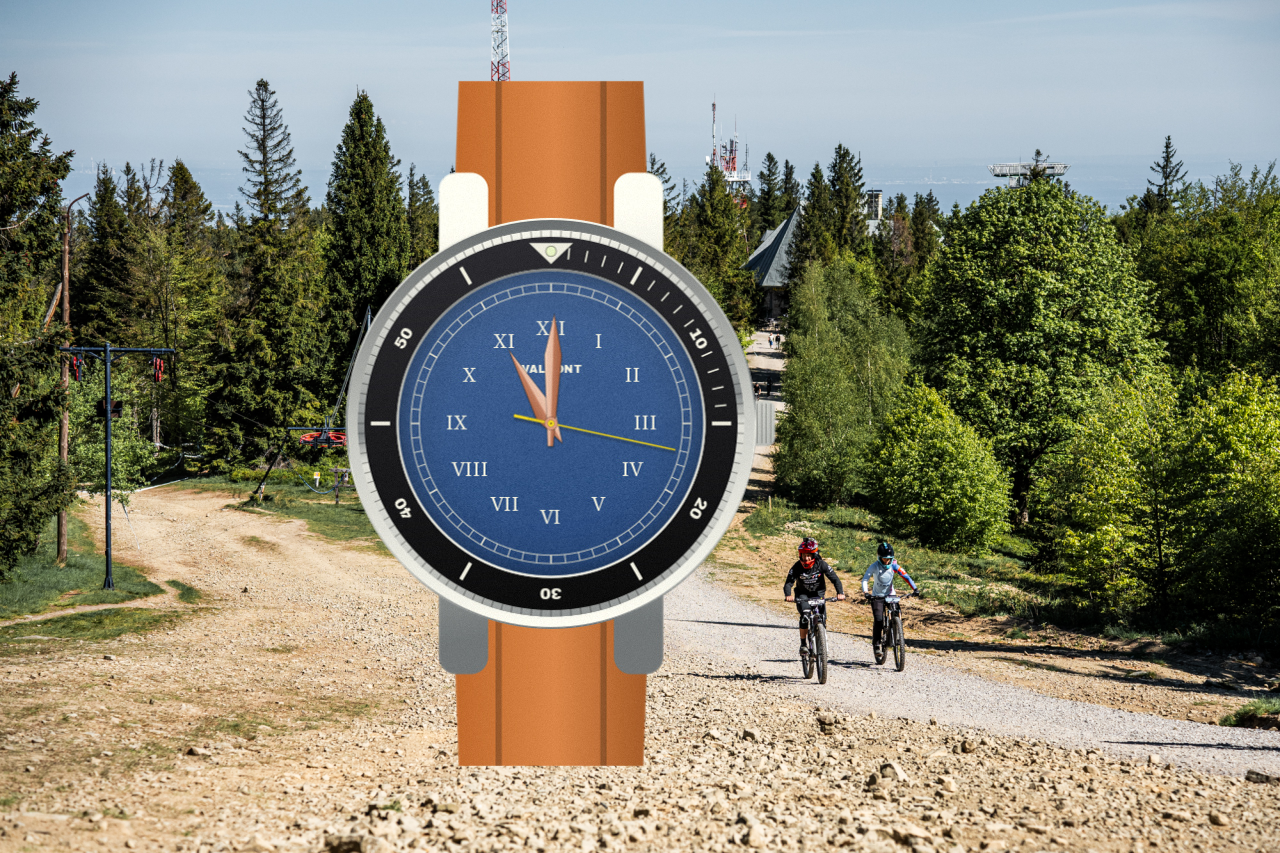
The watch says {"hour": 11, "minute": 0, "second": 17}
